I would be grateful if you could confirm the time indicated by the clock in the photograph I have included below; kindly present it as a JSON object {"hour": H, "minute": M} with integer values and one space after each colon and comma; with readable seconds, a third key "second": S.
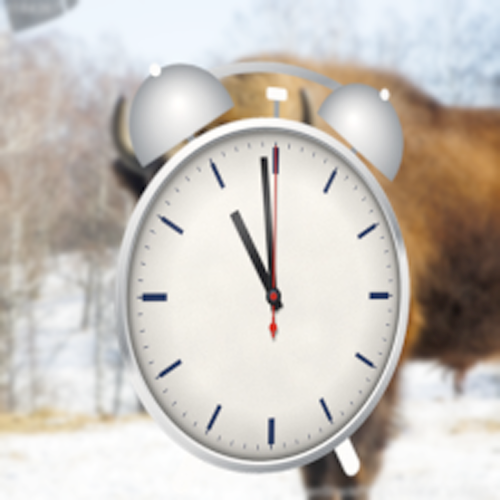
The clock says {"hour": 10, "minute": 59, "second": 0}
